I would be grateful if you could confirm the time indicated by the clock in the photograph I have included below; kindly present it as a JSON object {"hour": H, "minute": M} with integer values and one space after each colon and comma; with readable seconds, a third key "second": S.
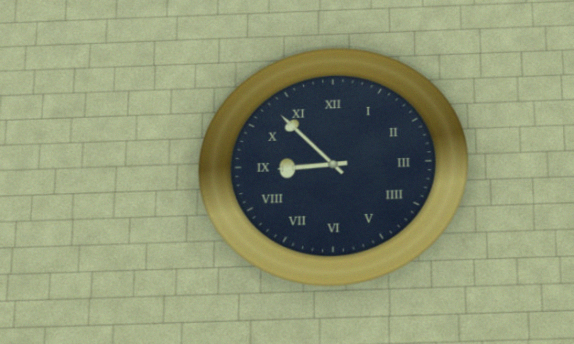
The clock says {"hour": 8, "minute": 53}
